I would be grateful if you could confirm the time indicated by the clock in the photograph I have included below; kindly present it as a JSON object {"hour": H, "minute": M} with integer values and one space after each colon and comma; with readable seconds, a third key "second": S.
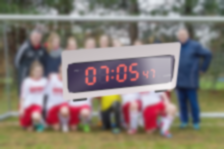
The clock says {"hour": 7, "minute": 5, "second": 47}
